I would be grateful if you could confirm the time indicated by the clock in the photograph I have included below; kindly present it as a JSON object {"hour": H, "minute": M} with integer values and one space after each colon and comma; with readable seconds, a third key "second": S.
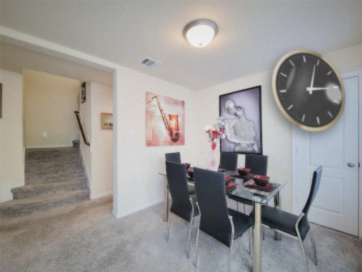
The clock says {"hour": 3, "minute": 4}
